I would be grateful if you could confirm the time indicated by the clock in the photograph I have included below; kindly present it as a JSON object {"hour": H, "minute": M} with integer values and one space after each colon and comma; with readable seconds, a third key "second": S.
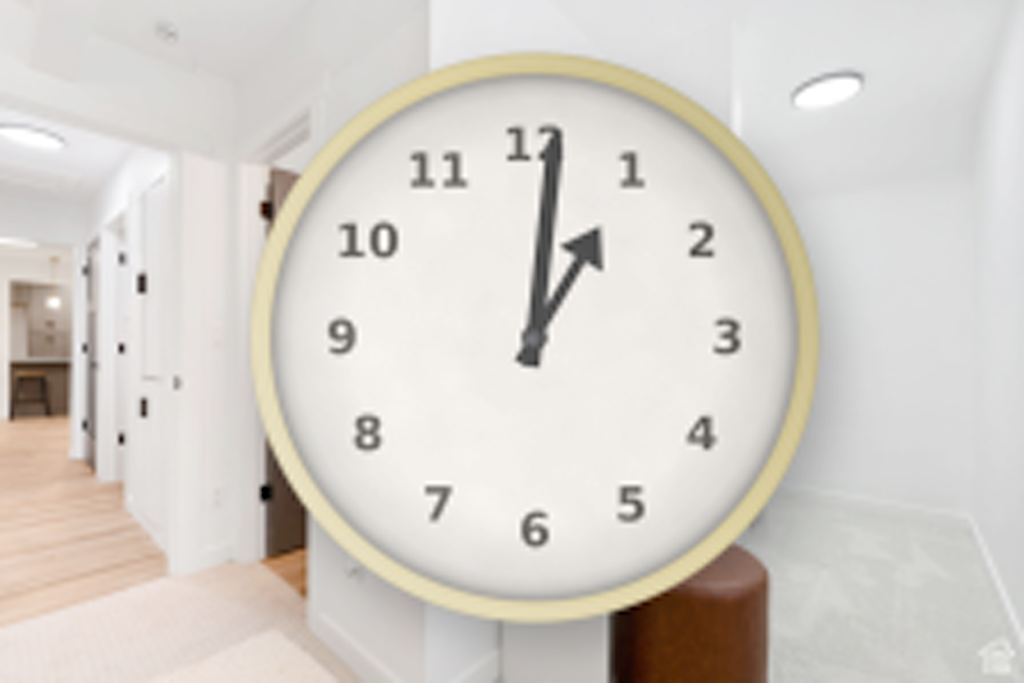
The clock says {"hour": 1, "minute": 1}
